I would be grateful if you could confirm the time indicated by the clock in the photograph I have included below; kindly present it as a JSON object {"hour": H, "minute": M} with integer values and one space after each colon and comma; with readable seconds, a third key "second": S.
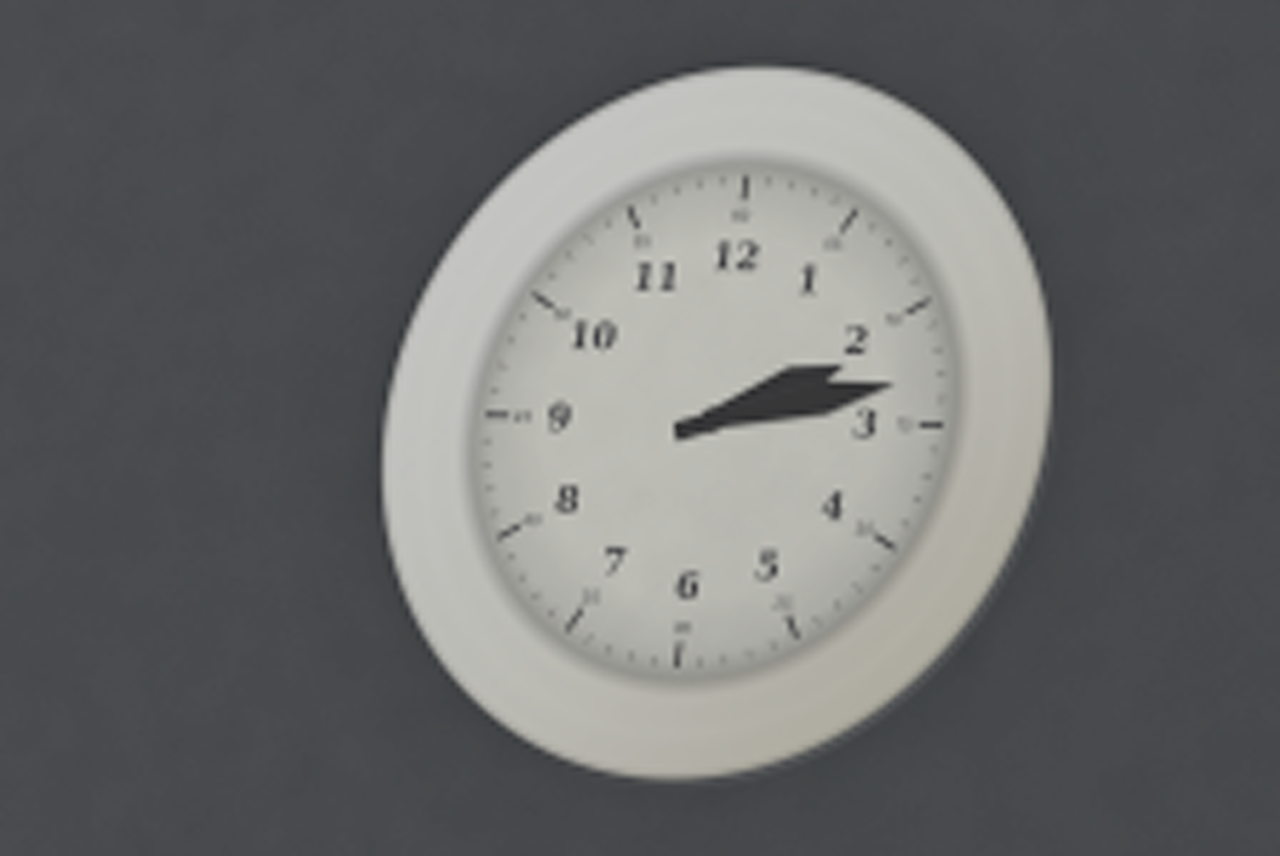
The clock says {"hour": 2, "minute": 13}
